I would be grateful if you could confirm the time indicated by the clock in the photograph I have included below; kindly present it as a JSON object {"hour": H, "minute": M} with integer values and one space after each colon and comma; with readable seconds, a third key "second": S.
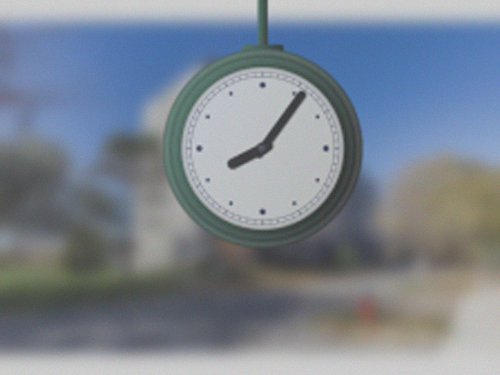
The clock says {"hour": 8, "minute": 6}
